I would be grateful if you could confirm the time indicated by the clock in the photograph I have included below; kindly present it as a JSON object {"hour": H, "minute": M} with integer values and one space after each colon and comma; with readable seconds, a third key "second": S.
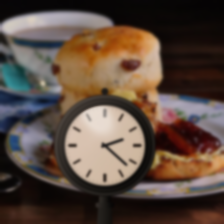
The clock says {"hour": 2, "minute": 22}
